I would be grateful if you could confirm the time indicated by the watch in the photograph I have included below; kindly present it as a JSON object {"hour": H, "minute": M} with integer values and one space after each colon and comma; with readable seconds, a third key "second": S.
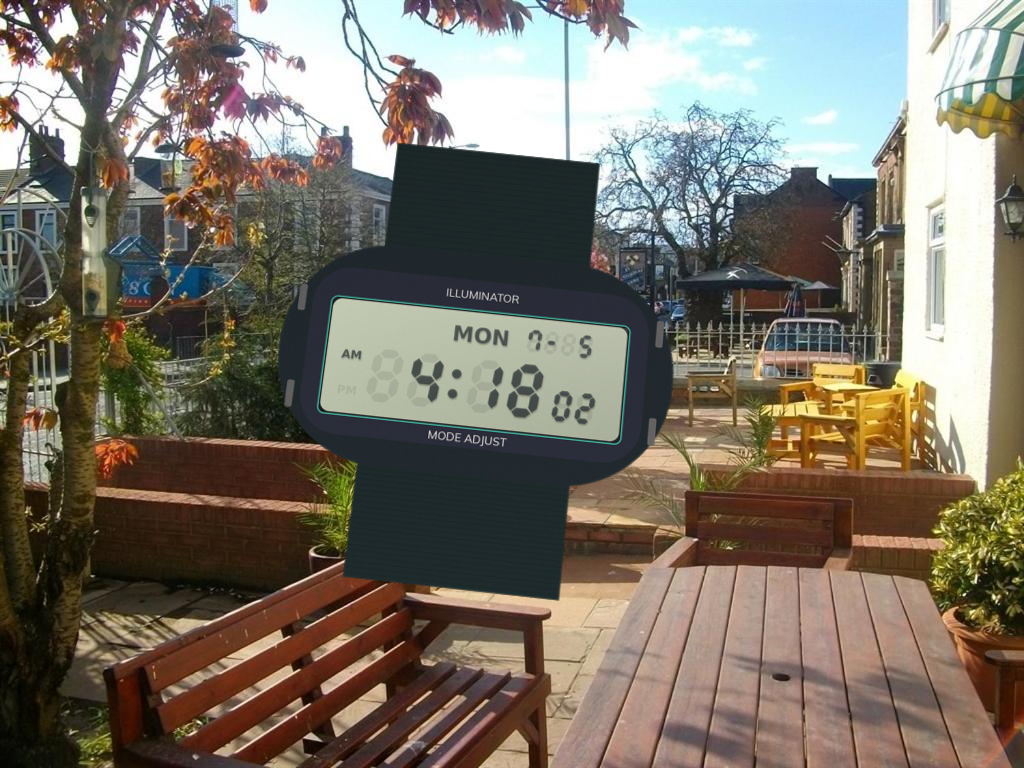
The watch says {"hour": 4, "minute": 18, "second": 2}
